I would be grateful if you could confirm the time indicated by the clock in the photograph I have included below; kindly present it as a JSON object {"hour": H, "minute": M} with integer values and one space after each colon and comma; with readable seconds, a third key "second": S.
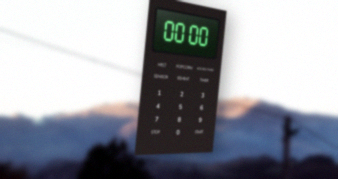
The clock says {"hour": 0, "minute": 0}
